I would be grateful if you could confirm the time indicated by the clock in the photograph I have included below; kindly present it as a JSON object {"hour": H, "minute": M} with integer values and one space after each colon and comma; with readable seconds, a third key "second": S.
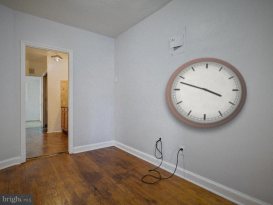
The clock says {"hour": 3, "minute": 48}
